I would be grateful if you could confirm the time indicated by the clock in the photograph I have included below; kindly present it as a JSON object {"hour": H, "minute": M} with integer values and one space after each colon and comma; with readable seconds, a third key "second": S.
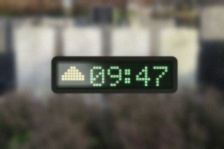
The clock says {"hour": 9, "minute": 47}
